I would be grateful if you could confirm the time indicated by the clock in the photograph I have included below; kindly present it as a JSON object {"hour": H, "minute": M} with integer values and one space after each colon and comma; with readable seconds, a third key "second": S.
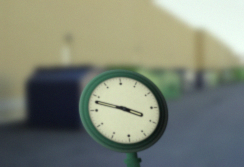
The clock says {"hour": 3, "minute": 48}
